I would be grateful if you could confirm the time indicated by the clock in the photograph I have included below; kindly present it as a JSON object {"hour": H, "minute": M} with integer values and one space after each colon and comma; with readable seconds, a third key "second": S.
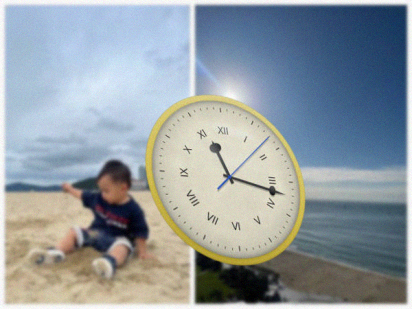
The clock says {"hour": 11, "minute": 17, "second": 8}
